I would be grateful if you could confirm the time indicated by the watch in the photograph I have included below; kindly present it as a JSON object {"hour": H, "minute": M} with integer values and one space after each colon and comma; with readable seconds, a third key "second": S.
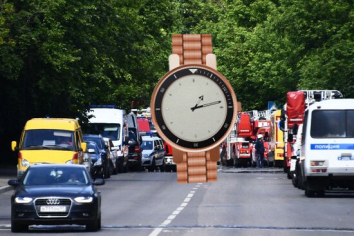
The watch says {"hour": 1, "minute": 13}
